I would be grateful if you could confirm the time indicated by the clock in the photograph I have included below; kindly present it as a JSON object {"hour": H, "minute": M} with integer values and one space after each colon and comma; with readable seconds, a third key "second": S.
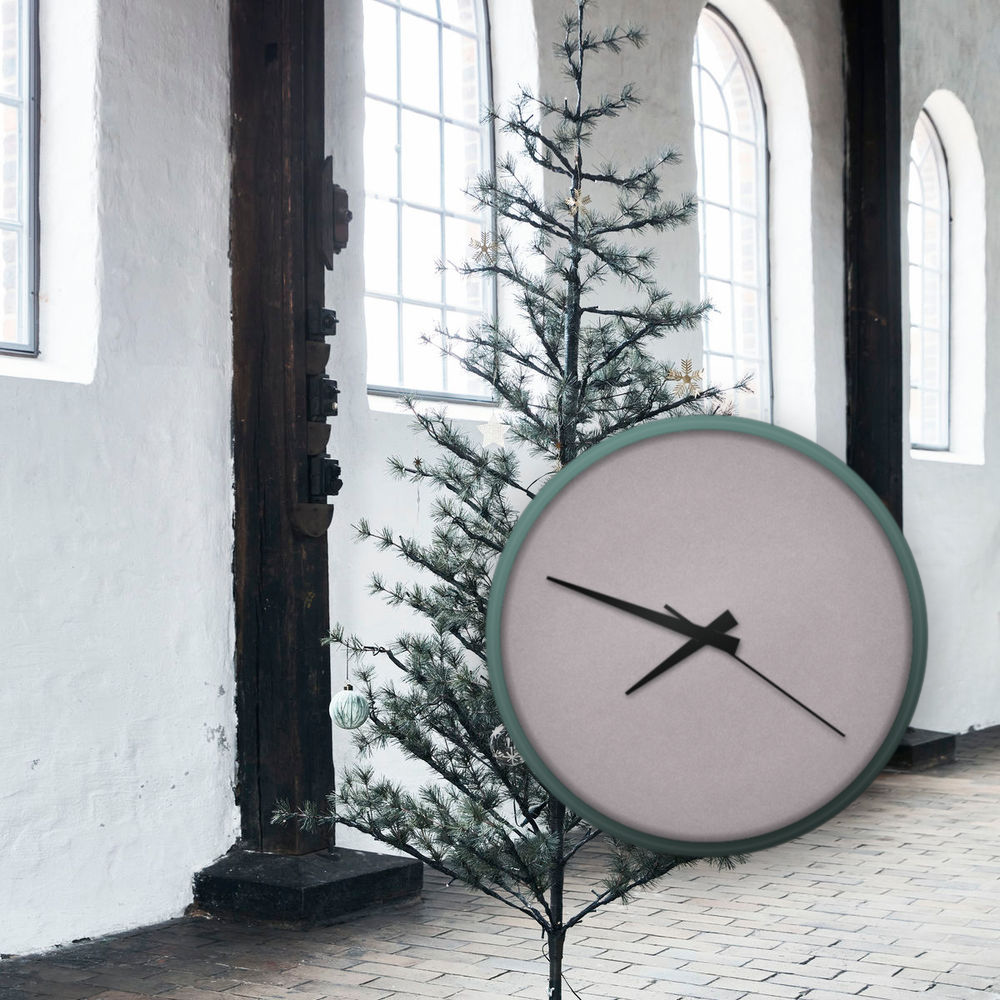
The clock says {"hour": 7, "minute": 48, "second": 21}
